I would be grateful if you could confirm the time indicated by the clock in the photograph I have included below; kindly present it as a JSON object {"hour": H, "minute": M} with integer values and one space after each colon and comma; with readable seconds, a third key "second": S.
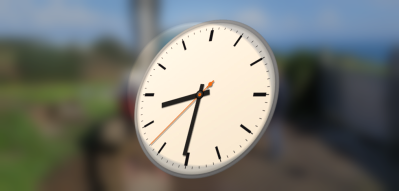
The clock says {"hour": 8, "minute": 30, "second": 37}
